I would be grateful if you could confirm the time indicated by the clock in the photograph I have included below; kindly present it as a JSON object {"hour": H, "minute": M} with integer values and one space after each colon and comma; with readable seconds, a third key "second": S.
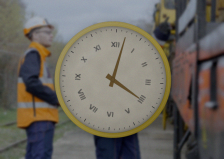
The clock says {"hour": 4, "minute": 2}
